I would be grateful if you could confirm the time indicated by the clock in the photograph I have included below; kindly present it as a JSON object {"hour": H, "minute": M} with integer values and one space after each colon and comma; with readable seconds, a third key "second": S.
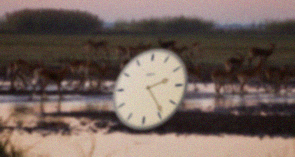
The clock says {"hour": 2, "minute": 24}
